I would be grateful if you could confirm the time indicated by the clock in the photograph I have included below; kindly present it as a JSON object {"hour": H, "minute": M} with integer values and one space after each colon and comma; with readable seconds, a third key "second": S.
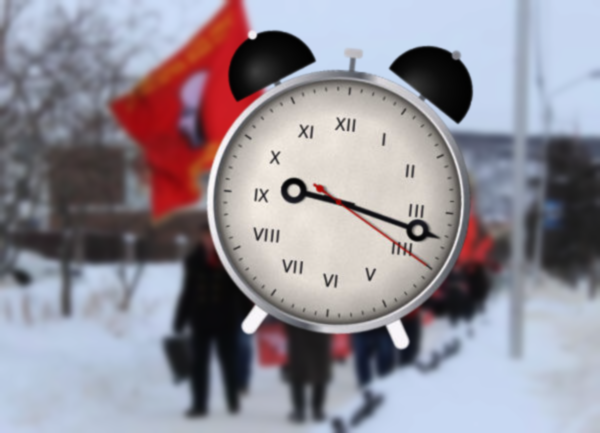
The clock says {"hour": 9, "minute": 17, "second": 20}
